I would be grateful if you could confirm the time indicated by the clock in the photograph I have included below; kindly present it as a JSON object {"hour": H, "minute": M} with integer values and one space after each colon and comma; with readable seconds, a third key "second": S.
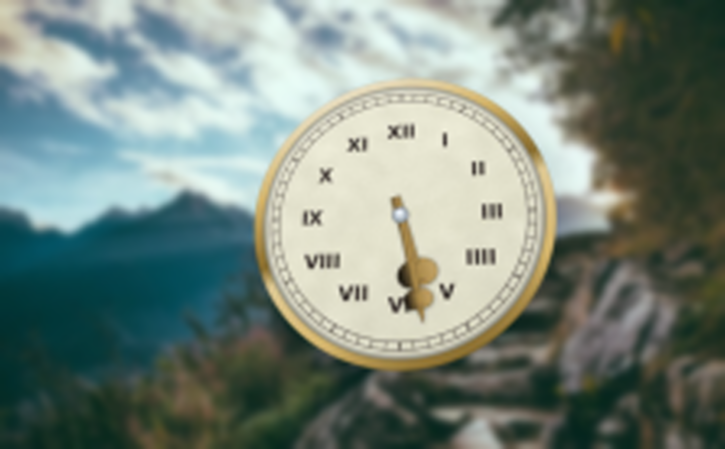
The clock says {"hour": 5, "minute": 28}
